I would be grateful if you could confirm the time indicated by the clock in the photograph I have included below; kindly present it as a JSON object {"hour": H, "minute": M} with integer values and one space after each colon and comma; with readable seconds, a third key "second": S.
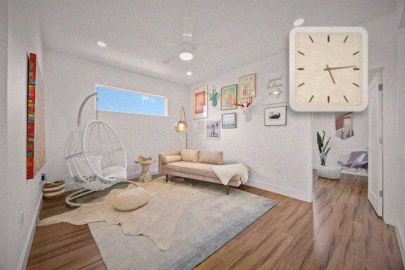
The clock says {"hour": 5, "minute": 14}
